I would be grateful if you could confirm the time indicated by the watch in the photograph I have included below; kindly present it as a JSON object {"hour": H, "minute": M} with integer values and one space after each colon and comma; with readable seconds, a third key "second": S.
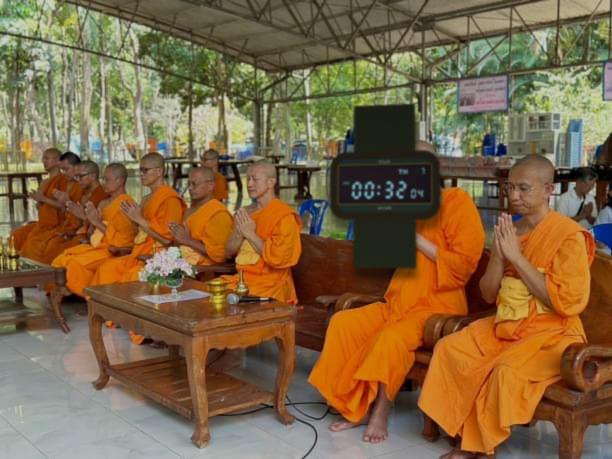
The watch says {"hour": 0, "minute": 32}
